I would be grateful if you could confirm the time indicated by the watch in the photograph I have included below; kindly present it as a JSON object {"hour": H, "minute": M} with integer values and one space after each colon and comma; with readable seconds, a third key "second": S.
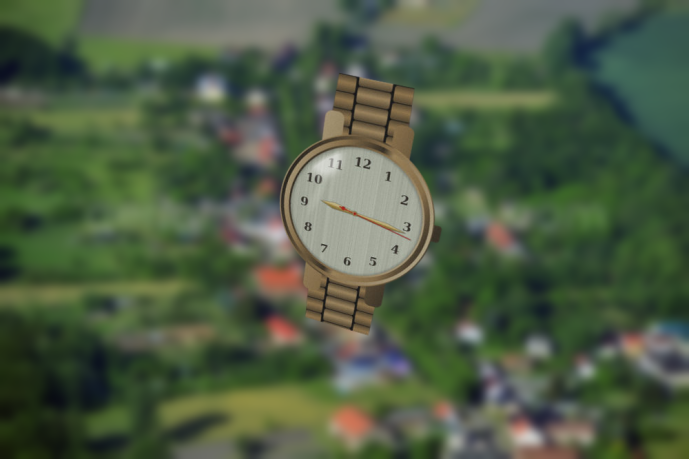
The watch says {"hour": 9, "minute": 16, "second": 17}
